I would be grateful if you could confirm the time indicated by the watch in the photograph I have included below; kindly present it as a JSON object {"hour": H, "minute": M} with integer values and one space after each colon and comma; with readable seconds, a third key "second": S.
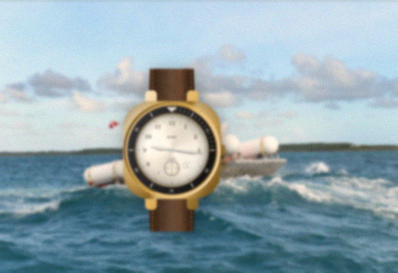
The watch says {"hour": 9, "minute": 16}
